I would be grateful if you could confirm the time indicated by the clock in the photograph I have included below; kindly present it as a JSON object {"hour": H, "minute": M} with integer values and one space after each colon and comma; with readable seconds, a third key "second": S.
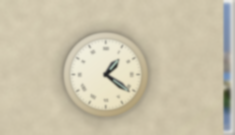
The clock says {"hour": 1, "minute": 21}
